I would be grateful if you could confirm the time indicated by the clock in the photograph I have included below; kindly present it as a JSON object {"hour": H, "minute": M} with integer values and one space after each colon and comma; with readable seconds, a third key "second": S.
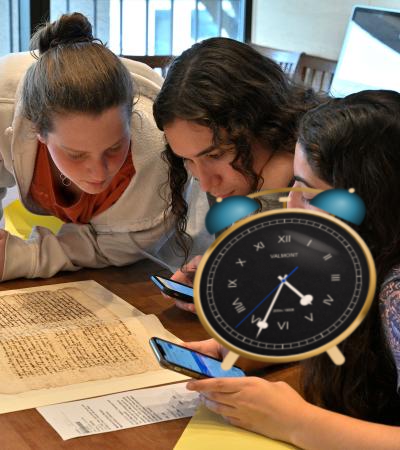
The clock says {"hour": 4, "minute": 33, "second": 37}
